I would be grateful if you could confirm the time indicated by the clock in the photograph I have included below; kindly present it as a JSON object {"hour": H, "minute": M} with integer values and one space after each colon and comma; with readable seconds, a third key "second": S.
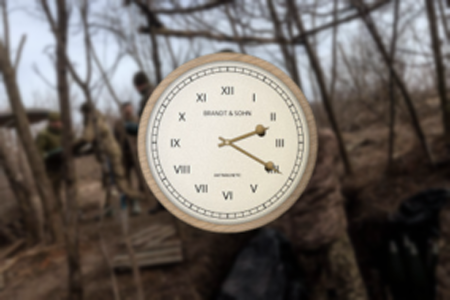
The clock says {"hour": 2, "minute": 20}
